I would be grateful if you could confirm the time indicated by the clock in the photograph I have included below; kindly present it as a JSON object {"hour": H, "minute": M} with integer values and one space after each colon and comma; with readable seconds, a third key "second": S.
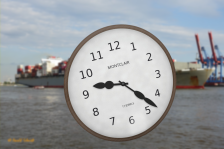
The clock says {"hour": 9, "minute": 23}
